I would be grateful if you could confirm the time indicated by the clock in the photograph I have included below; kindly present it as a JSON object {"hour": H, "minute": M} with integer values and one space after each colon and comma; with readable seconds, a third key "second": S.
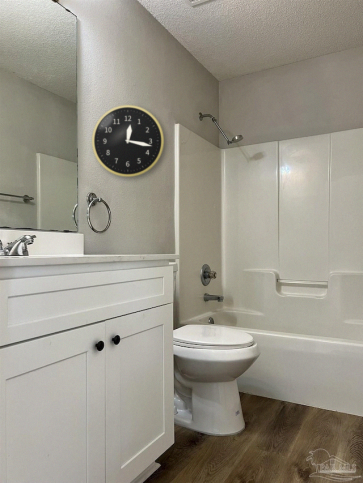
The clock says {"hour": 12, "minute": 17}
